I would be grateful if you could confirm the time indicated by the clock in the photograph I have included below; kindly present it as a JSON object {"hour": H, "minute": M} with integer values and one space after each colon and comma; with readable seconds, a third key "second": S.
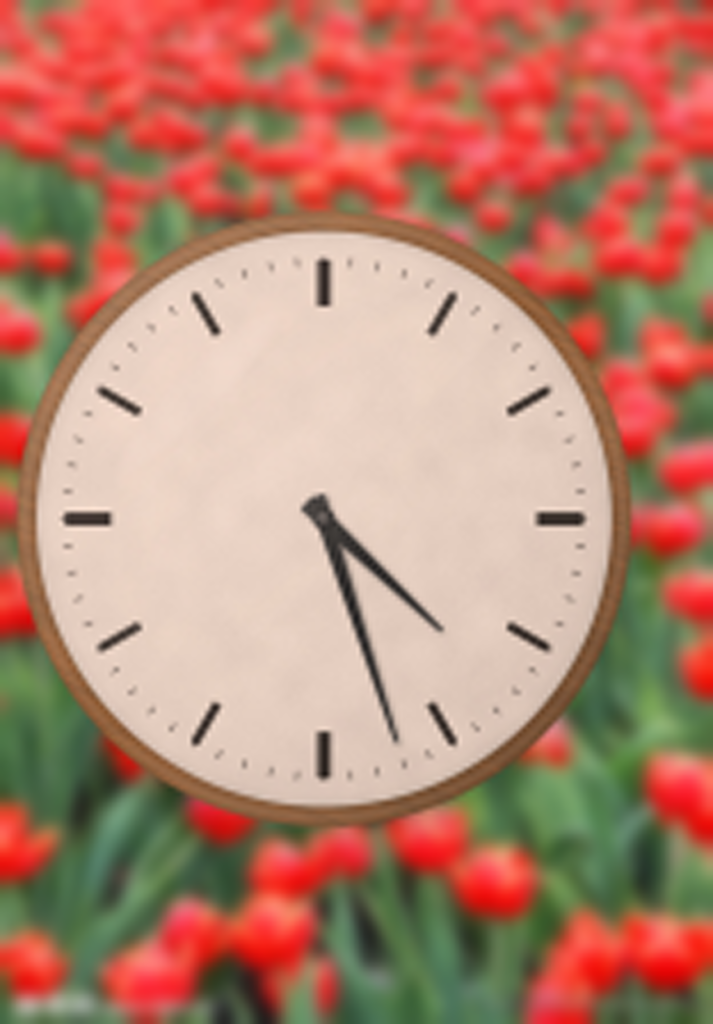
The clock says {"hour": 4, "minute": 27}
